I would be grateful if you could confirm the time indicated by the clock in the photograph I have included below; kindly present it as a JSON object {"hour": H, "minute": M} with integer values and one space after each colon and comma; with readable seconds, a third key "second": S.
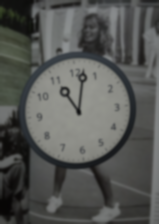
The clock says {"hour": 11, "minute": 2}
